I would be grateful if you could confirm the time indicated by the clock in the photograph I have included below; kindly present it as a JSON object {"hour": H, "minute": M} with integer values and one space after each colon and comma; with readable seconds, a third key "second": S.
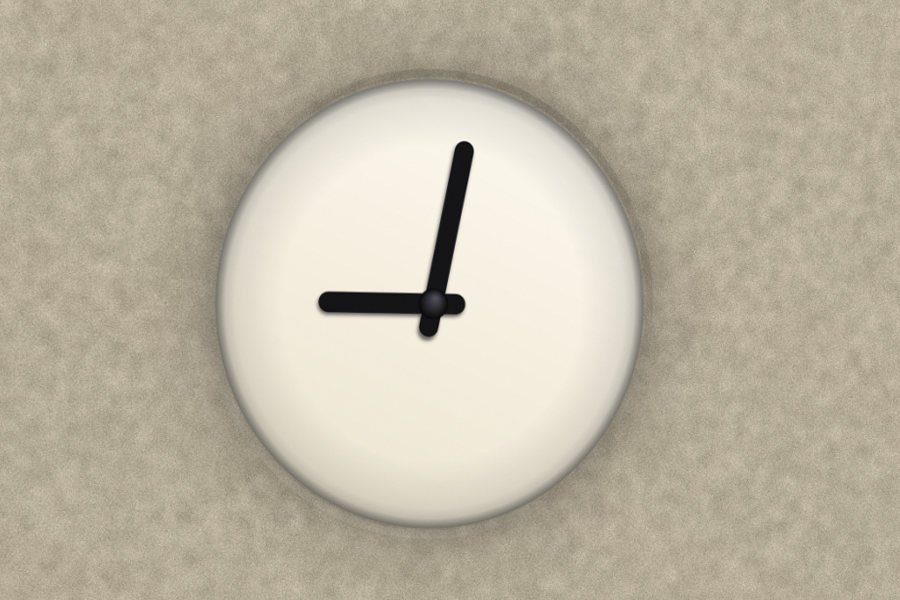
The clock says {"hour": 9, "minute": 2}
